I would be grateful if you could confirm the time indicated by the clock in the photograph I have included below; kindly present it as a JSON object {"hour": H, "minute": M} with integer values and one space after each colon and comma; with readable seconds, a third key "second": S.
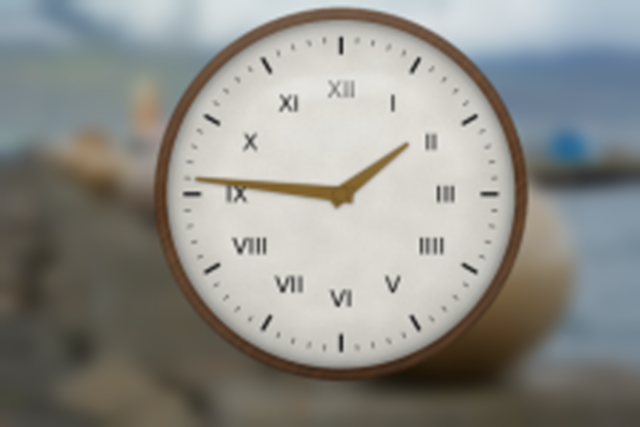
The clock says {"hour": 1, "minute": 46}
